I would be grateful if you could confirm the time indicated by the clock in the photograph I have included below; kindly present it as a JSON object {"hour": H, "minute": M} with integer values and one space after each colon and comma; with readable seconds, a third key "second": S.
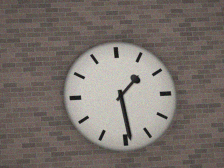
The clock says {"hour": 1, "minute": 29}
